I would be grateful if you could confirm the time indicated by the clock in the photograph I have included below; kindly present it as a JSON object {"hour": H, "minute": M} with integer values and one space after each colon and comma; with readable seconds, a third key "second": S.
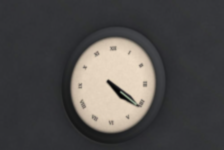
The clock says {"hour": 4, "minute": 21}
